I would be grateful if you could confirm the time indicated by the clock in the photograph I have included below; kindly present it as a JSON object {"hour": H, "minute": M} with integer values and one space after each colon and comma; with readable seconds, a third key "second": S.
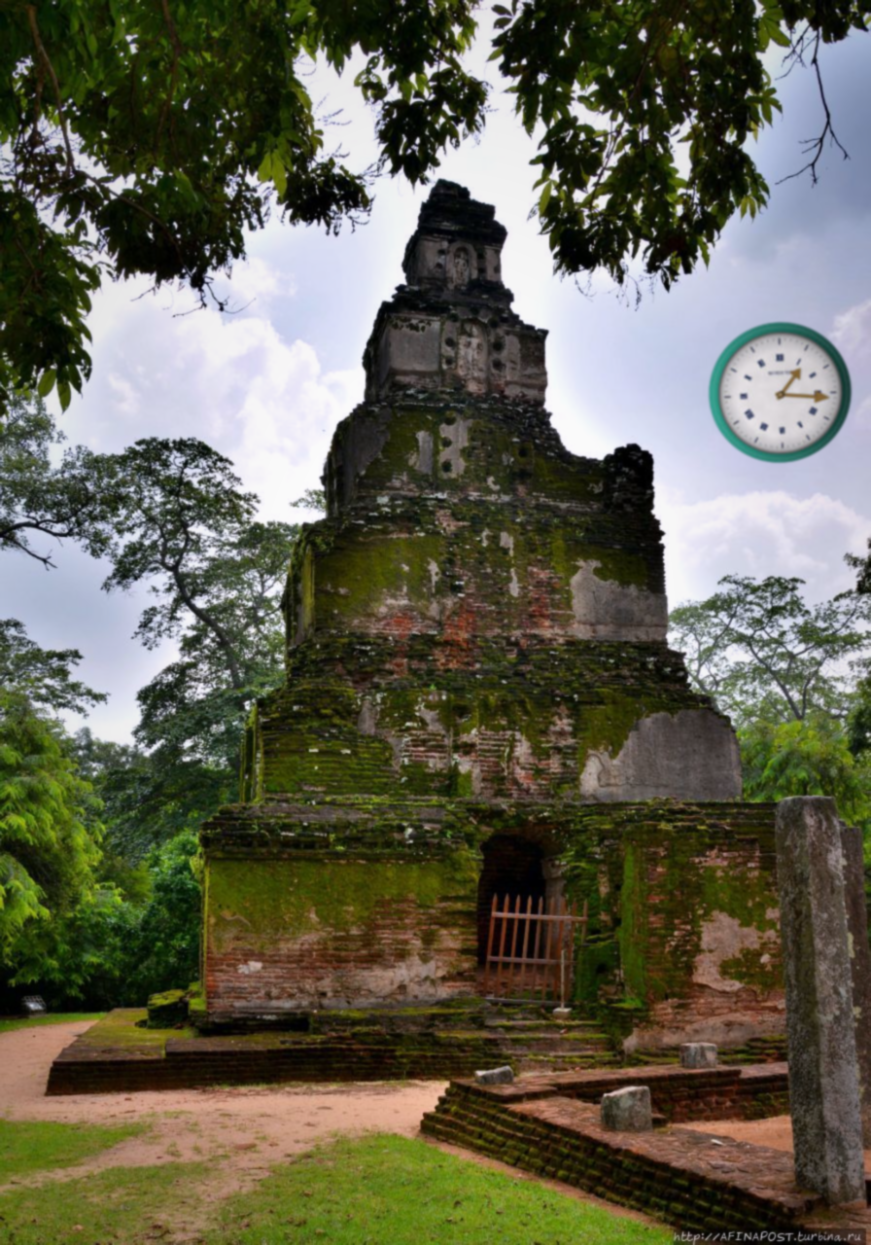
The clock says {"hour": 1, "minute": 16}
